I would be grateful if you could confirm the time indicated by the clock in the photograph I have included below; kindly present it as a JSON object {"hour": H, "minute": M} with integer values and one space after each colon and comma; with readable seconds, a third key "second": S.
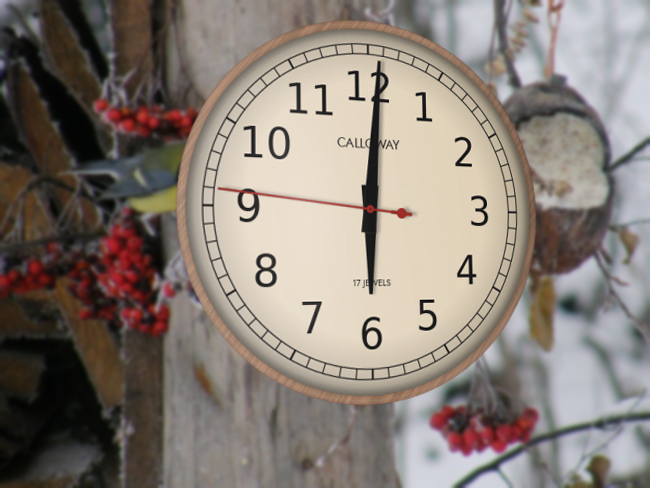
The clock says {"hour": 6, "minute": 0, "second": 46}
